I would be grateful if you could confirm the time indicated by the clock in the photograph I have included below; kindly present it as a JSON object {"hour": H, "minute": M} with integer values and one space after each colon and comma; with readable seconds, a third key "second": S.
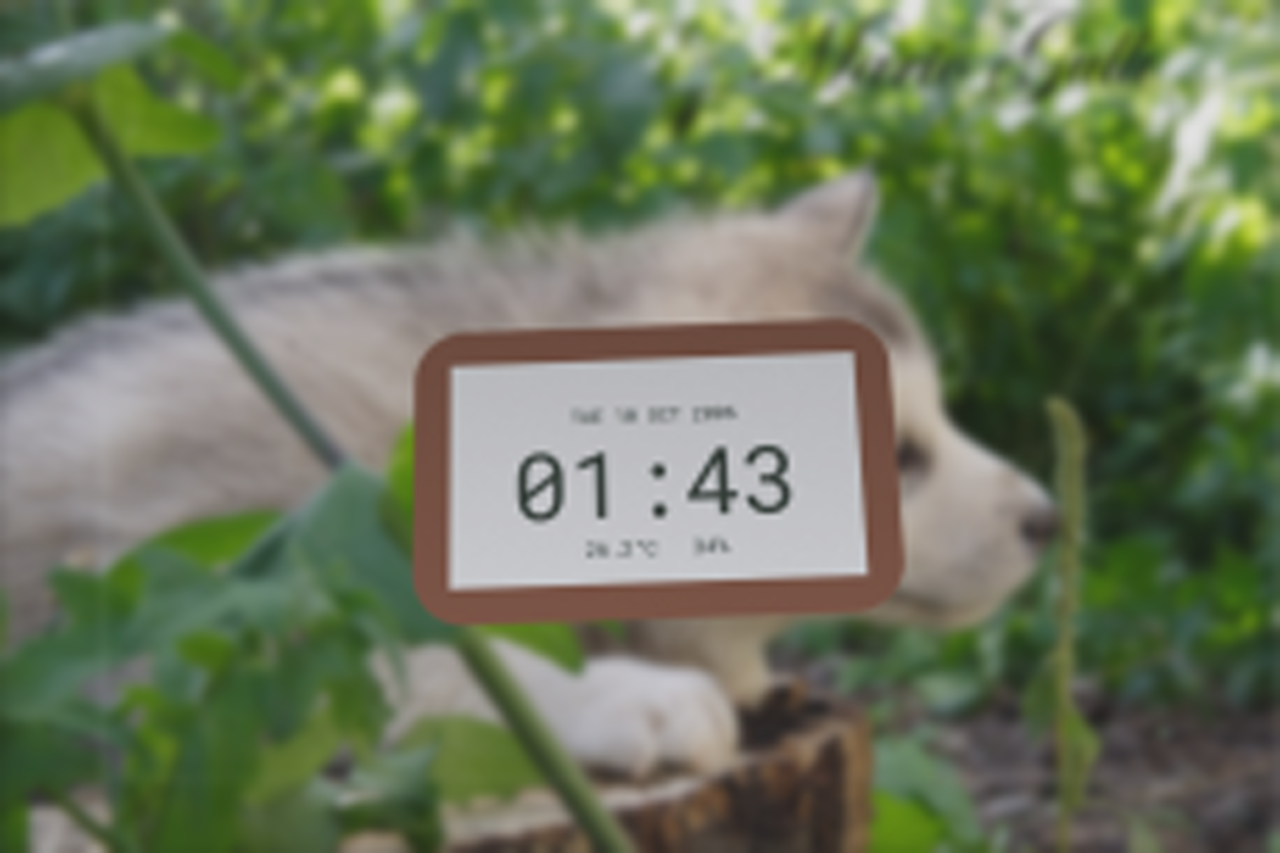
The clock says {"hour": 1, "minute": 43}
